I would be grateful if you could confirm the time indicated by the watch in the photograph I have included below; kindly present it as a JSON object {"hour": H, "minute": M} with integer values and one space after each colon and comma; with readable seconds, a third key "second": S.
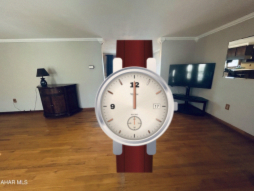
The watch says {"hour": 12, "minute": 0}
